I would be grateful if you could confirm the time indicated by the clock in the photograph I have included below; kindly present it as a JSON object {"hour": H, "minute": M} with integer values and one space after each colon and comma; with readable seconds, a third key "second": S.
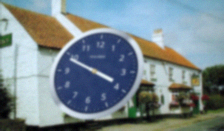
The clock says {"hour": 3, "minute": 49}
